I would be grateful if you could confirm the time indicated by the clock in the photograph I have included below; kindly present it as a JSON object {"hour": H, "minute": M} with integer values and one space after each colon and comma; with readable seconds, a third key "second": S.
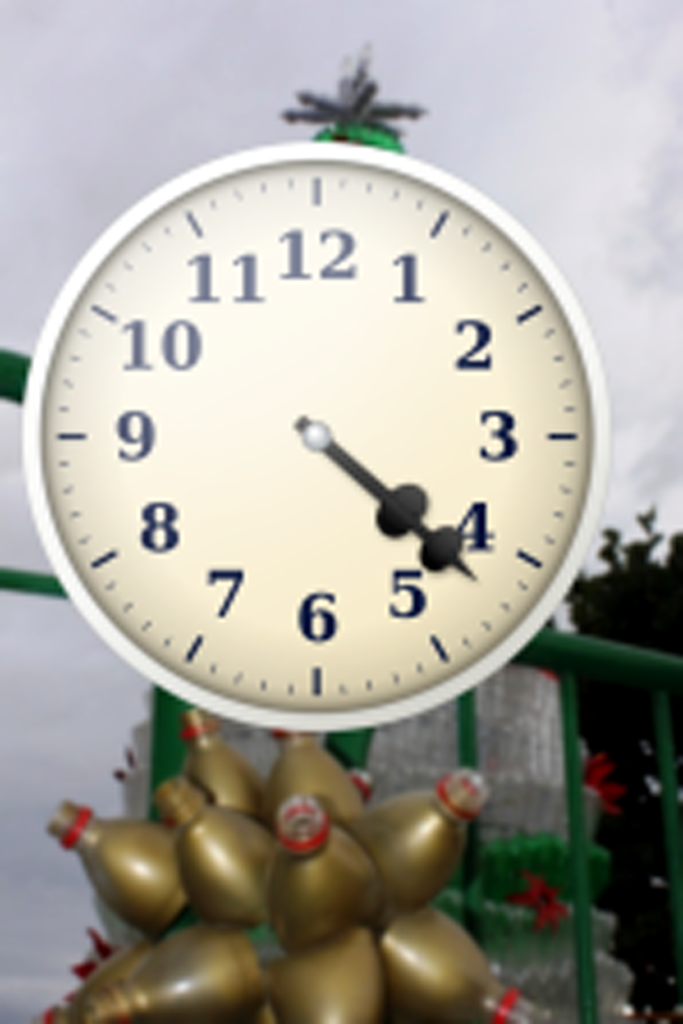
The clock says {"hour": 4, "minute": 22}
